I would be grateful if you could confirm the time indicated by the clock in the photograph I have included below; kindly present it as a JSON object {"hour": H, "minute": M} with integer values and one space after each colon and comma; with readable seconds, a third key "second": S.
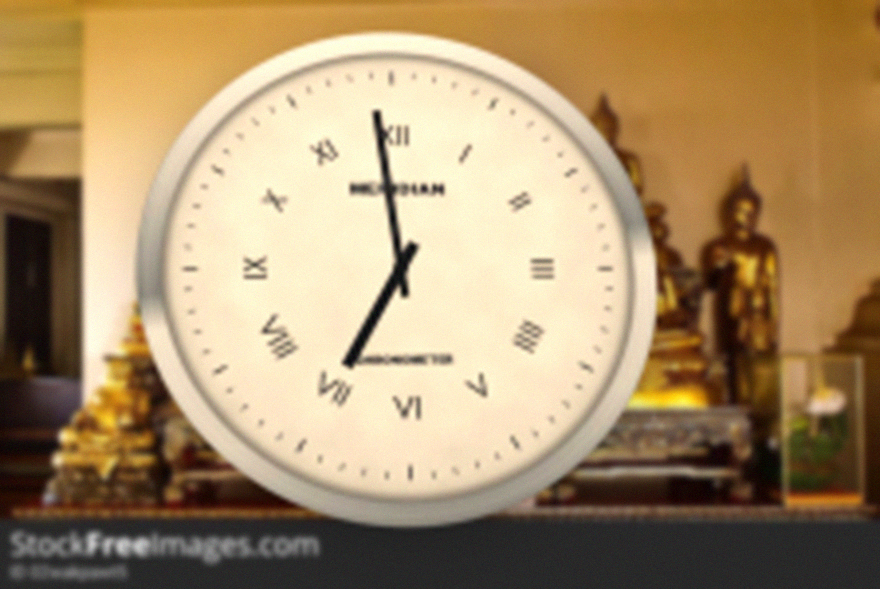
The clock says {"hour": 6, "minute": 59}
